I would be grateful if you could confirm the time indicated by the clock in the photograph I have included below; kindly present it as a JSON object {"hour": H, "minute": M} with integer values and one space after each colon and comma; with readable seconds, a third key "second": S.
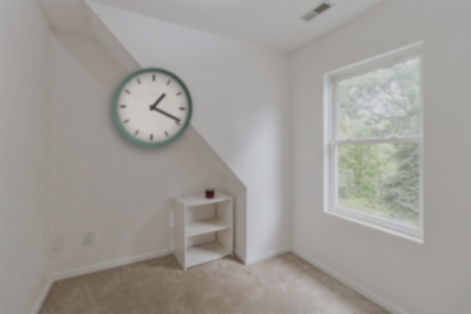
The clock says {"hour": 1, "minute": 19}
